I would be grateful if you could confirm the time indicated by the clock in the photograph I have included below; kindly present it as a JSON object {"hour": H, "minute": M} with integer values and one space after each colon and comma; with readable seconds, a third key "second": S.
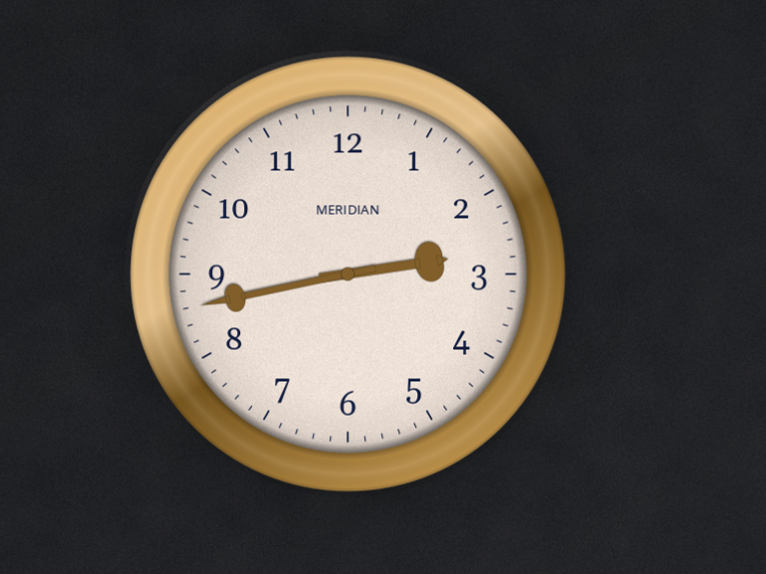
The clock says {"hour": 2, "minute": 43}
